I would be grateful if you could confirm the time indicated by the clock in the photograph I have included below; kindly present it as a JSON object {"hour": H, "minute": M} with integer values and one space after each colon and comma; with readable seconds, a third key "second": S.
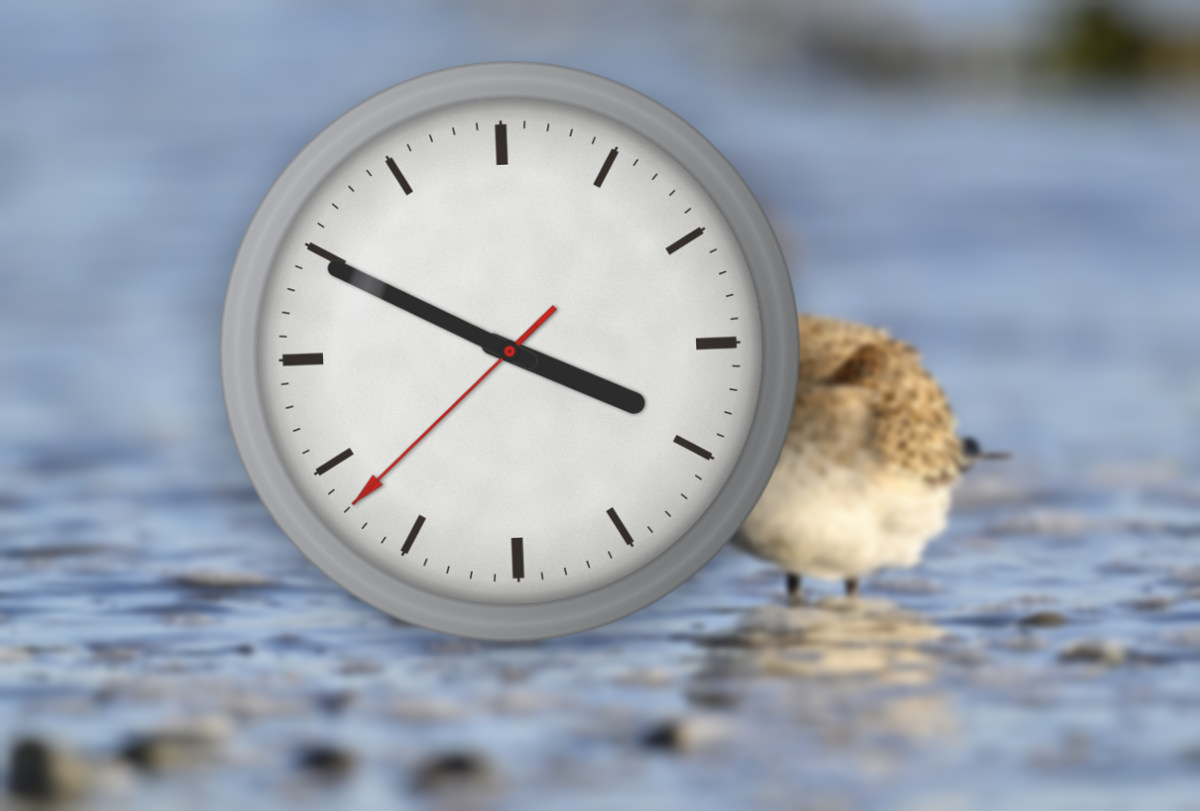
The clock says {"hour": 3, "minute": 49, "second": 38}
